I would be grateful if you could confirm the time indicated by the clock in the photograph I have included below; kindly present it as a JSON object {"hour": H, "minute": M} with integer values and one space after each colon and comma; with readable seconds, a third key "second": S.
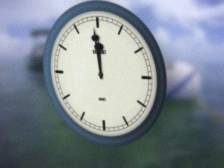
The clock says {"hour": 11, "minute": 59}
